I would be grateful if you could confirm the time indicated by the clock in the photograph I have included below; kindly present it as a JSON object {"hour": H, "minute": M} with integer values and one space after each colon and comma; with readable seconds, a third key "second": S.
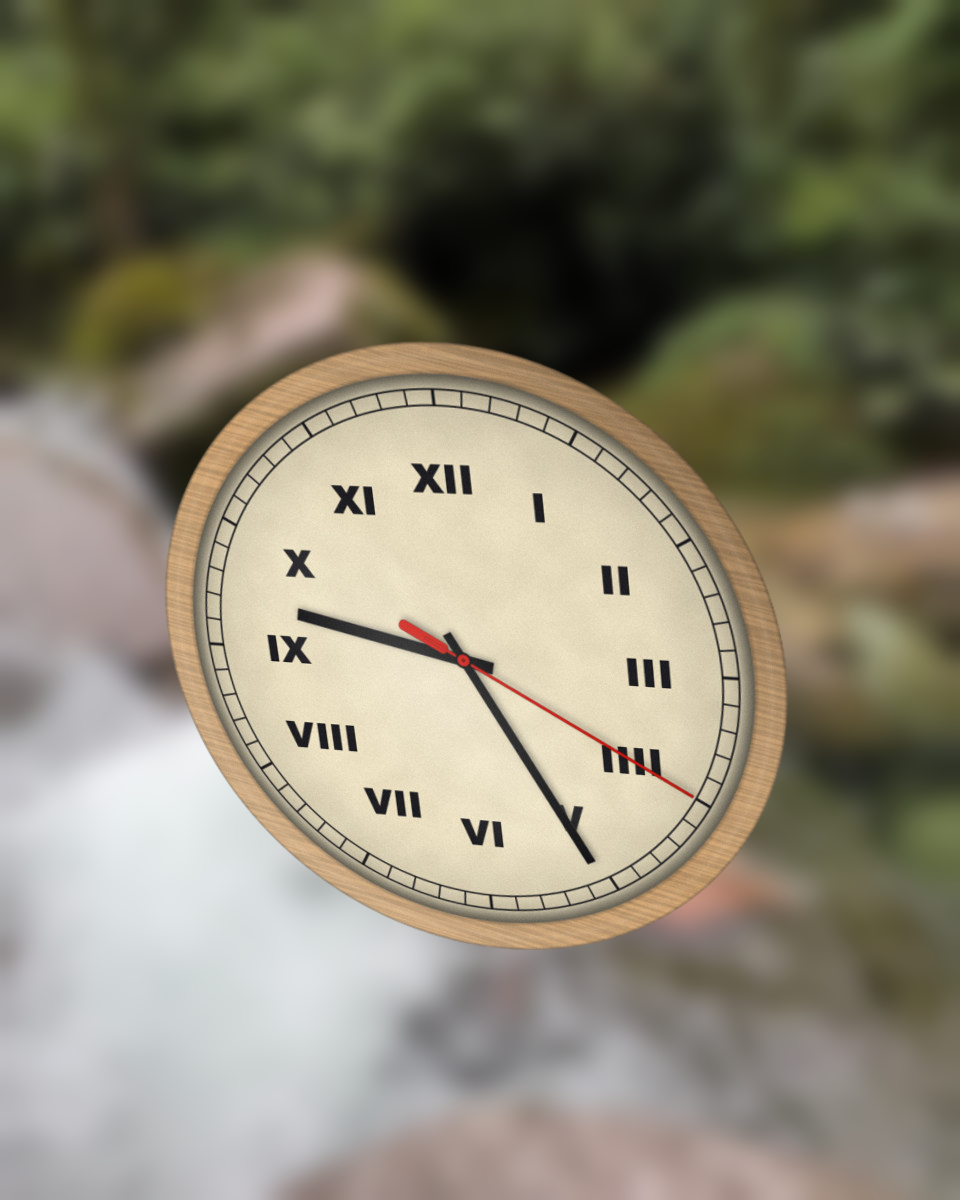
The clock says {"hour": 9, "minute": 25, "second": 20}
